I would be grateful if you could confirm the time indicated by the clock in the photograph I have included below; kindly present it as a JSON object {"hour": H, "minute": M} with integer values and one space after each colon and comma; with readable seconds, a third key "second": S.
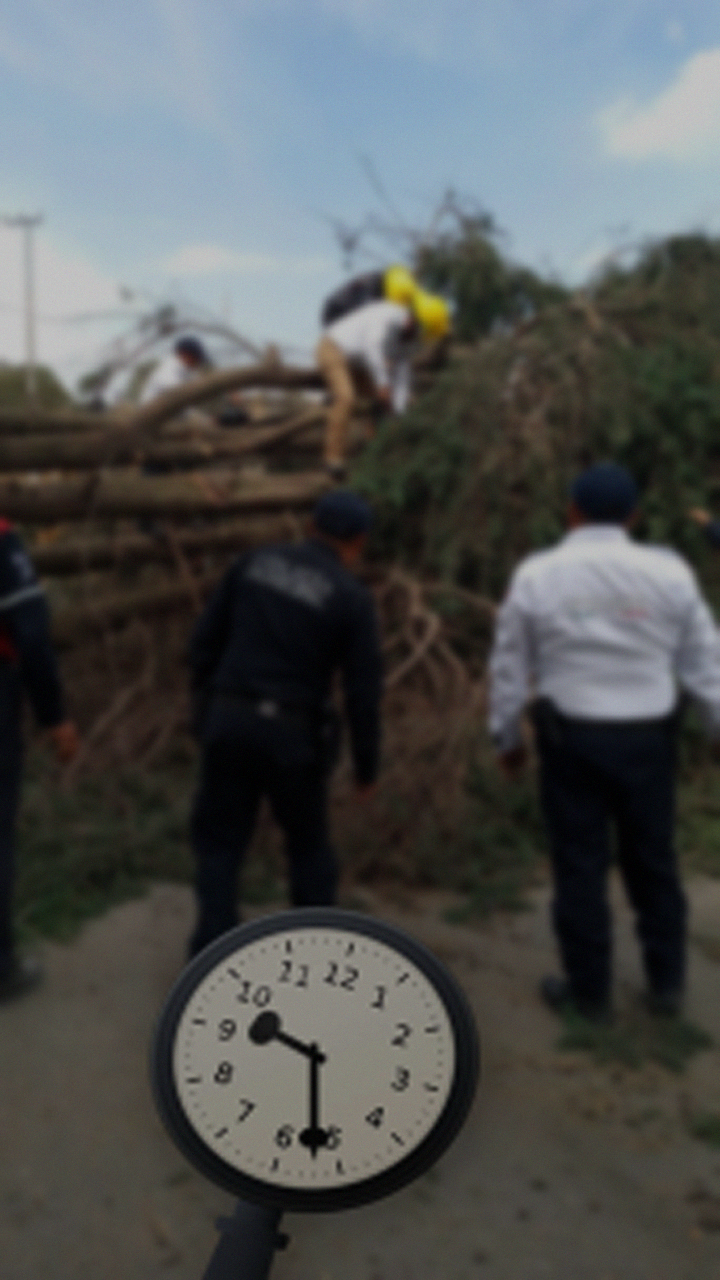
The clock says {"hour": 9, "minute": 27}
